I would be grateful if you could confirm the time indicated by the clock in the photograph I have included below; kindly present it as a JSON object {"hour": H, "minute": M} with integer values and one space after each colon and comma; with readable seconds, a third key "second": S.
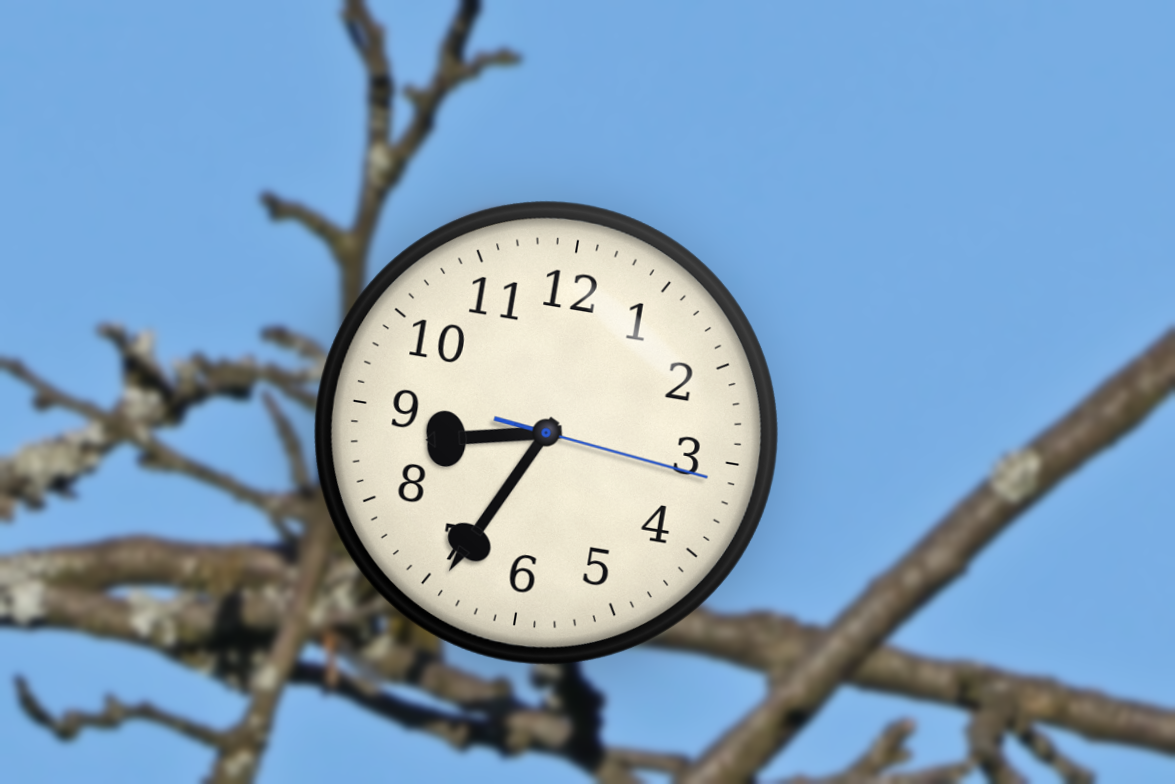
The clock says {"hour": 8, "minute": 34, "second": 16}
